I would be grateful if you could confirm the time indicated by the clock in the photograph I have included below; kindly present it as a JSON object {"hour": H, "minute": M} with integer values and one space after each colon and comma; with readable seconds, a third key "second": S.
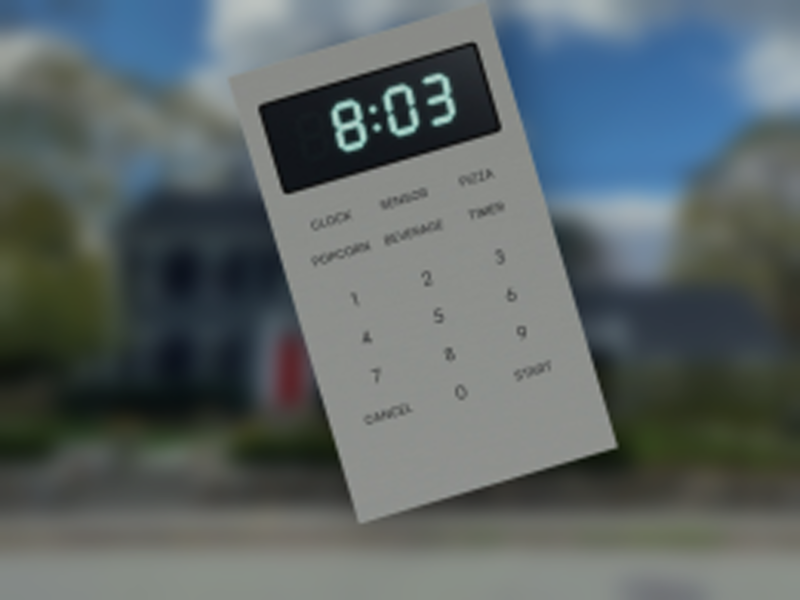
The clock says {"hour": 8, "minute": 3}
